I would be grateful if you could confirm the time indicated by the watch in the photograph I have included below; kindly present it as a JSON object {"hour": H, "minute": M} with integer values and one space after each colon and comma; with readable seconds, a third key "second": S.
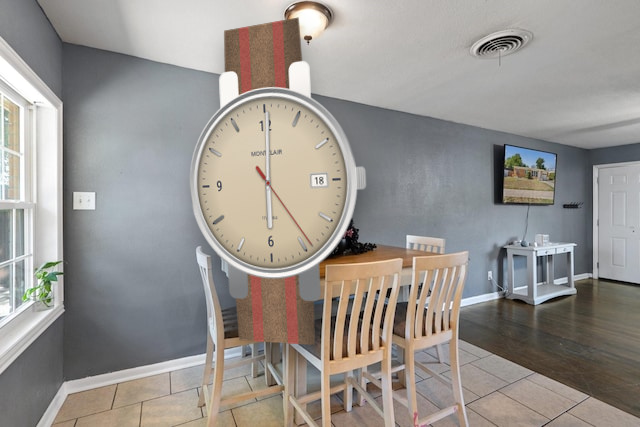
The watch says {"hour": 6, "minute": 0, "second": 24}
